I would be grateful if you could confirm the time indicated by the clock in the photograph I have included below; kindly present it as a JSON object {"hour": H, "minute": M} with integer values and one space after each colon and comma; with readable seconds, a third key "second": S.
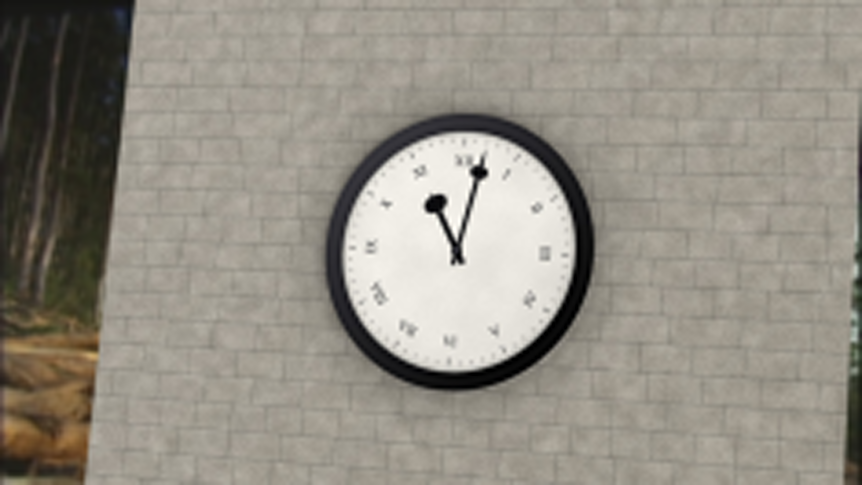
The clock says {"hour": 11, "minute": 2}
